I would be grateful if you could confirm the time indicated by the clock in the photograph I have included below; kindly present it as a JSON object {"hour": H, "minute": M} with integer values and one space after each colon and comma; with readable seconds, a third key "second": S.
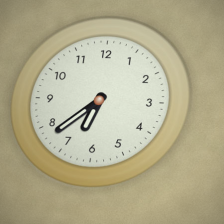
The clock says {"hour": 6, "minute": 38}
